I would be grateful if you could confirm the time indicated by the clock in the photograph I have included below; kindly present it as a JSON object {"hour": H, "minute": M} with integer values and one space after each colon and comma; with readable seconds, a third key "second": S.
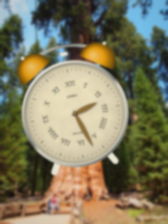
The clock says {"hour": 2, "minute": 27}
